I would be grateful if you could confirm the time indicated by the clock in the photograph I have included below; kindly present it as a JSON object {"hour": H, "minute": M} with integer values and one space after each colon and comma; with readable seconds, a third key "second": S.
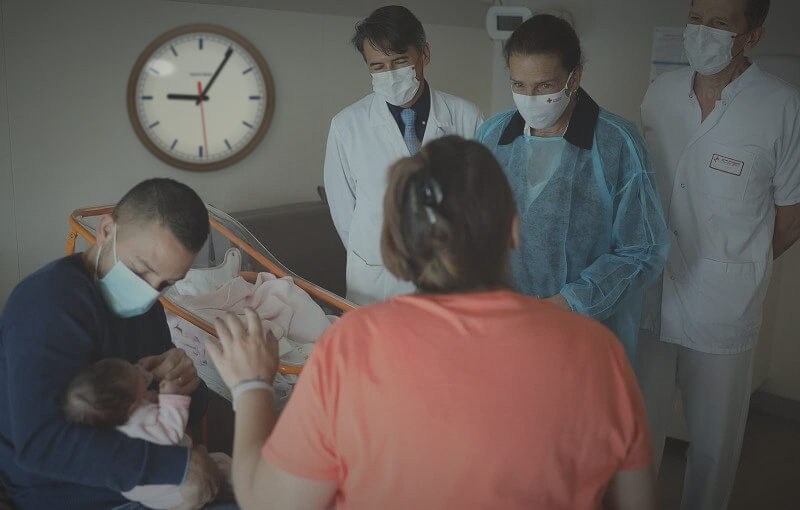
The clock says {"hour": 9, "minute": 5, "second": 29}
